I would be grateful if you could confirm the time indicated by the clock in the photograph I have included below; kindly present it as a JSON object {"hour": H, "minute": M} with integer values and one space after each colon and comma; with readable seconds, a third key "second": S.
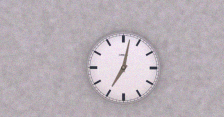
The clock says {"hour": 7, "minute": 2}
